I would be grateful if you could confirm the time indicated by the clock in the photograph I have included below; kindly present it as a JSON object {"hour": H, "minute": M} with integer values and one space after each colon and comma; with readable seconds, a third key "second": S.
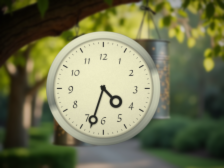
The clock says {"hour": 4, "minute": 33}
